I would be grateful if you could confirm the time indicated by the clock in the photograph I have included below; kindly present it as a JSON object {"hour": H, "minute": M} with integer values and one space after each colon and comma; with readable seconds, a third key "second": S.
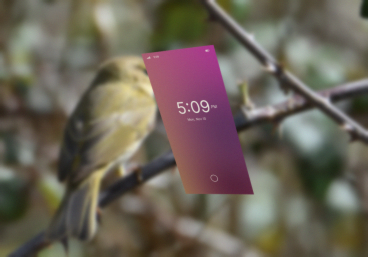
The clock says {"hour": 5, "minute": 9}
